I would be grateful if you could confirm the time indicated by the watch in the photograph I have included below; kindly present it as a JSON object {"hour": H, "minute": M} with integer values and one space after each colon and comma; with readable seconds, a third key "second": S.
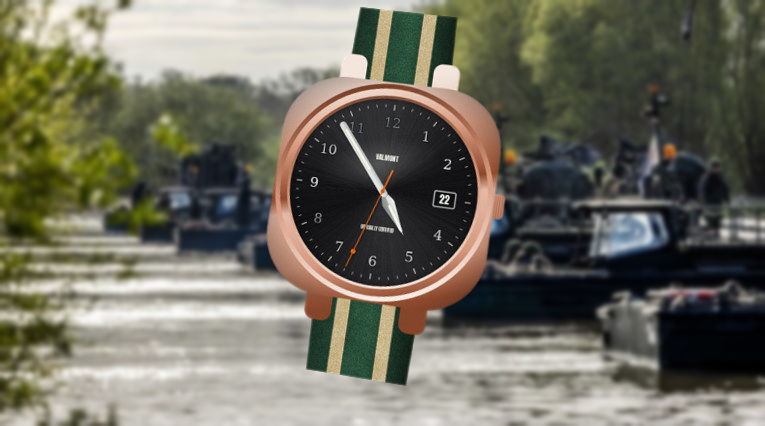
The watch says {"hour": 4, "minute": 53, "second": 33}
